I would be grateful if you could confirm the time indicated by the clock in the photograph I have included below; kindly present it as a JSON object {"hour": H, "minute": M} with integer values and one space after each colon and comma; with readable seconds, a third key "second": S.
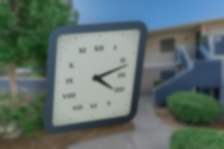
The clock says {"hour": 4, "minute": 12}
